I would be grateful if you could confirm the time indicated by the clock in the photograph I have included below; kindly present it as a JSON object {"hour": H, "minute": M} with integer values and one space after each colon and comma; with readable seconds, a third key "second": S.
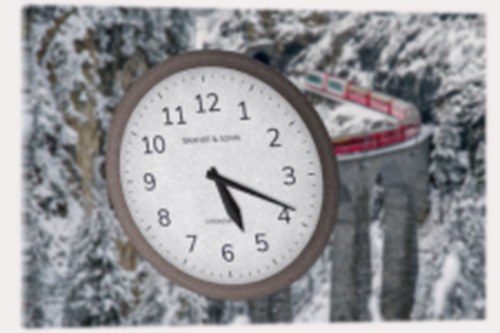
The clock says {"hour": 5, "minute": 19}
